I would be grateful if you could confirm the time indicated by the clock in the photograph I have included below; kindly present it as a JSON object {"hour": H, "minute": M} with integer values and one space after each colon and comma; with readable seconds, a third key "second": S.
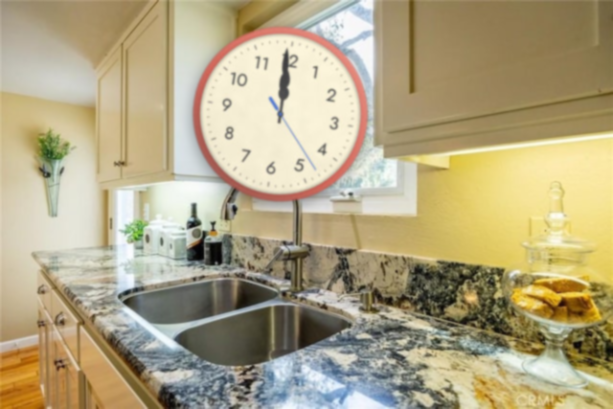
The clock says {"hour": 11, "minute": 59, "second": 23}
